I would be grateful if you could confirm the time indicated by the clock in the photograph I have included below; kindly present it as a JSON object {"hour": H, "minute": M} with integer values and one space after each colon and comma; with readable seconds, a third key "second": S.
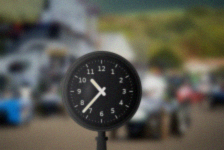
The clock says {"hour": 10, "minute": 37}
